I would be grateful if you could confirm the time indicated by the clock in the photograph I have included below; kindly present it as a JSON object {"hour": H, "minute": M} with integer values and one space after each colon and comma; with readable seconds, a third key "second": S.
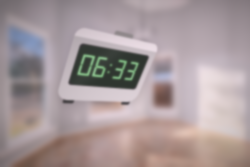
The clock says {"hour": 6, "minute": 33}
